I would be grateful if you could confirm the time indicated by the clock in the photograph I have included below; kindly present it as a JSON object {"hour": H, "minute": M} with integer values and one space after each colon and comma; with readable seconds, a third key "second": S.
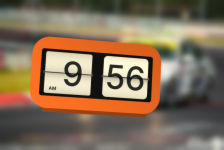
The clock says {"hour": 9, "minute": 56}
